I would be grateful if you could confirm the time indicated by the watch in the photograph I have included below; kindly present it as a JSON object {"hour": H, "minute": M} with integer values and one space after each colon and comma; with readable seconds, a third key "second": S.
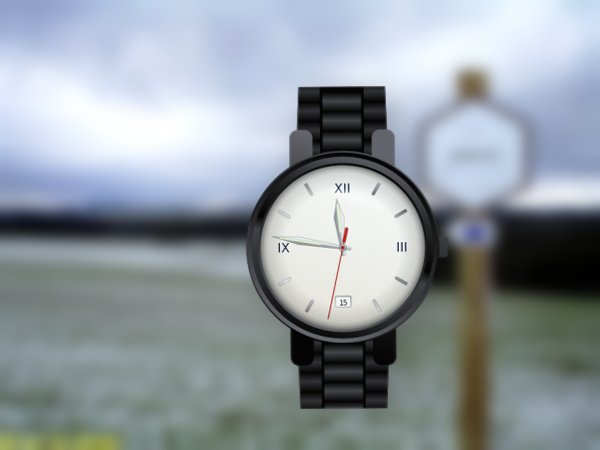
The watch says {"hour": 11, "minute": 46, "second": 32}
